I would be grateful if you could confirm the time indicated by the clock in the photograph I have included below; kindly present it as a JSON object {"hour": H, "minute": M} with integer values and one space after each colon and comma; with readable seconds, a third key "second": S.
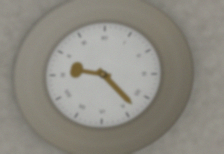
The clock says {"hour": 9, "minute": 23}
